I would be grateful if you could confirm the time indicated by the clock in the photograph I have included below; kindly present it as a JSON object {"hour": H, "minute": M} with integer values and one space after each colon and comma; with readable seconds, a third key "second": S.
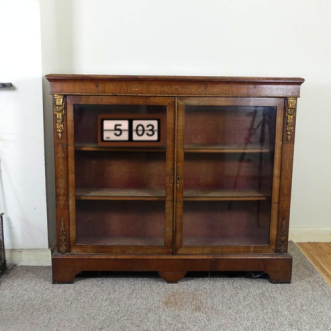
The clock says {"hour": 5, "minute": 3}
